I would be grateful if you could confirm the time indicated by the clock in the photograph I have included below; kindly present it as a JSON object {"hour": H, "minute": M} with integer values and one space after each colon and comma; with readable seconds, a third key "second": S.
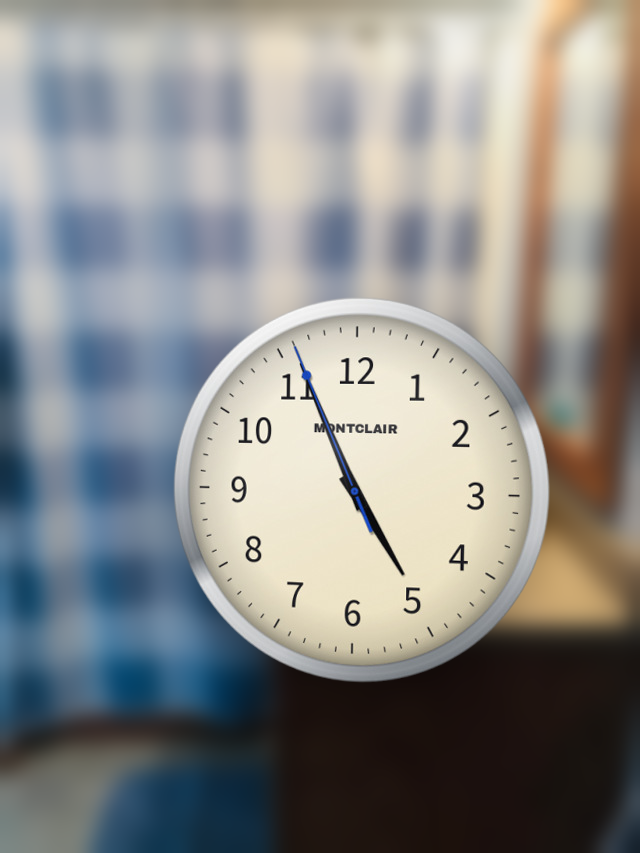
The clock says {"hour": 4, "minute": 55, "second": 56}
